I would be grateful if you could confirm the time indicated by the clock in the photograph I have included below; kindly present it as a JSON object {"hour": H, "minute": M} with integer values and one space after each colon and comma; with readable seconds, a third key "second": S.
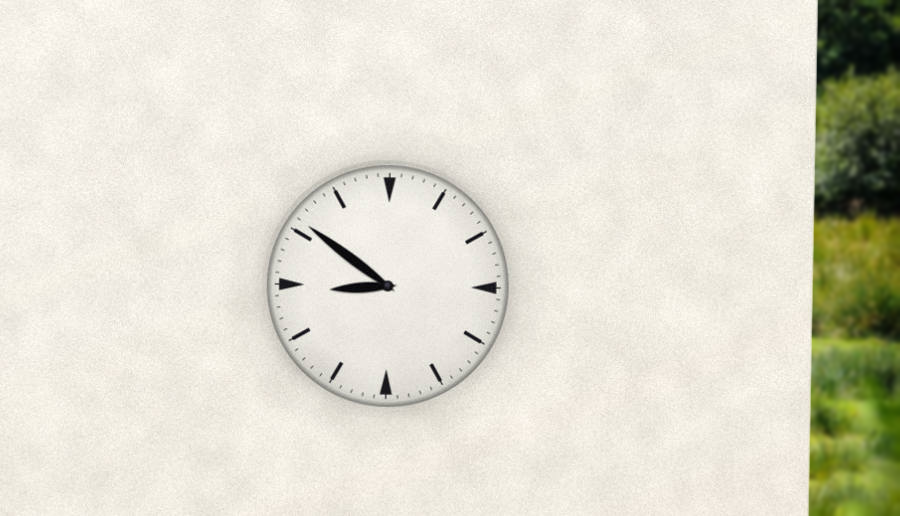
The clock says {"hour": 8, "minute": 51}
